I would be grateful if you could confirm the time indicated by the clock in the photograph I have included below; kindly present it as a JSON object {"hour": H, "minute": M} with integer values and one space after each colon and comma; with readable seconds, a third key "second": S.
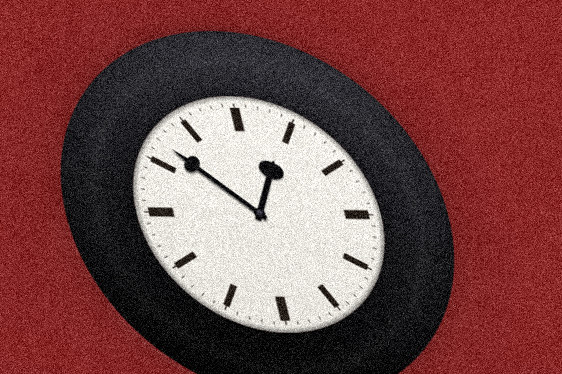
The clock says {"hour": 12, "minute": 52}
